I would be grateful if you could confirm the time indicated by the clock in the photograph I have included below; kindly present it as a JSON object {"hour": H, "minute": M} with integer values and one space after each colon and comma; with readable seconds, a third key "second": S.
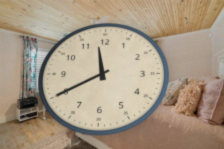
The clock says {"hour": 11, "minute": 40}
